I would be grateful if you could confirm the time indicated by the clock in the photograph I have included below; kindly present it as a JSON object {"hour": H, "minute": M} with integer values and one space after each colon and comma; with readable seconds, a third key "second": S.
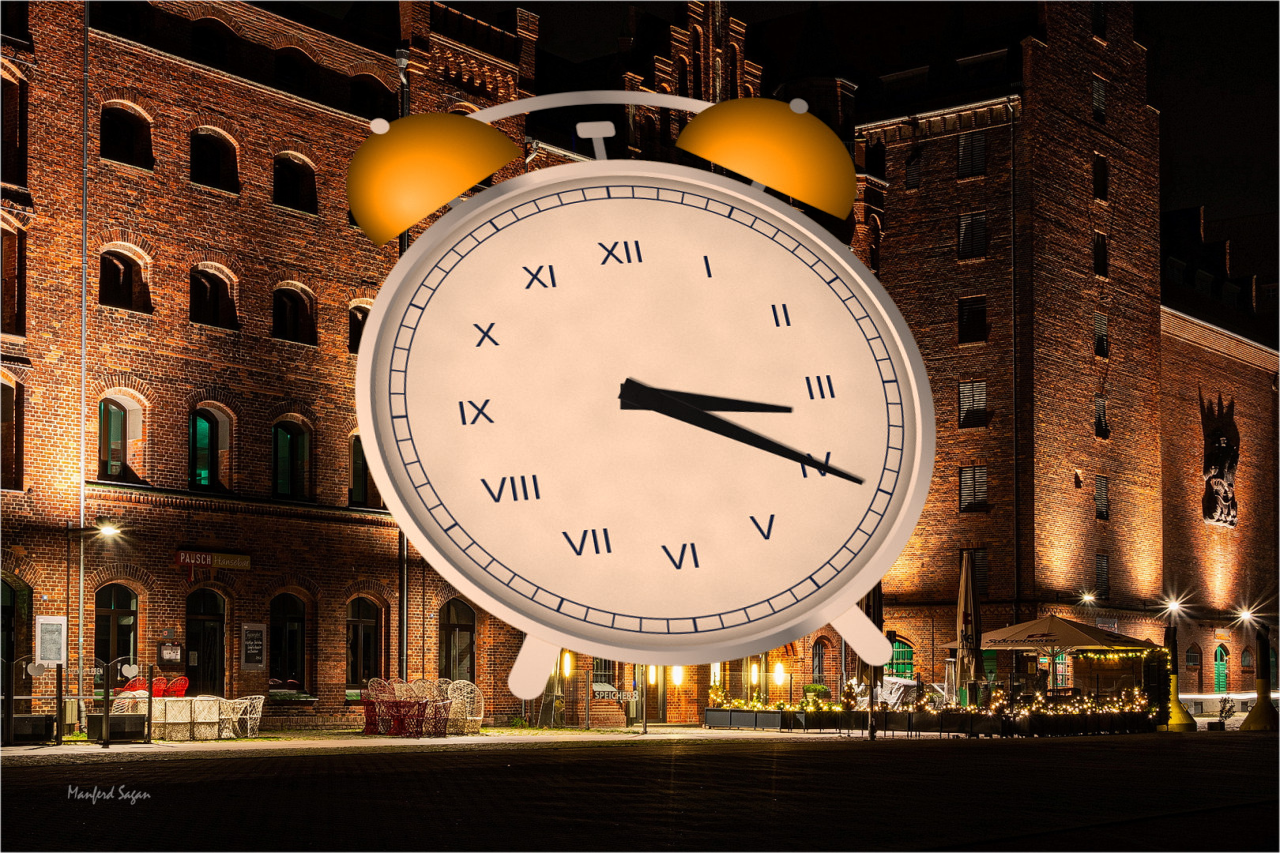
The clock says {"hour": 3, "minute": 20}
